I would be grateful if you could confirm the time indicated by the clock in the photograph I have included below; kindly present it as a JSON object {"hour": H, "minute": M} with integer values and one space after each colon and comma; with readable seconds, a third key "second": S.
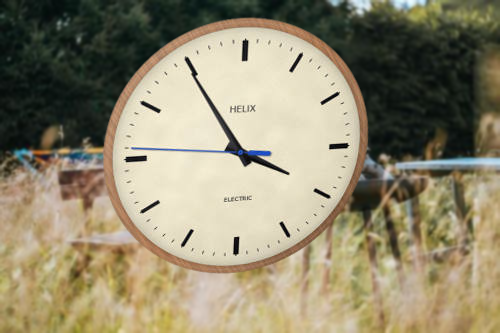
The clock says {"hour": 3, "minute": 54, "second": 46}
